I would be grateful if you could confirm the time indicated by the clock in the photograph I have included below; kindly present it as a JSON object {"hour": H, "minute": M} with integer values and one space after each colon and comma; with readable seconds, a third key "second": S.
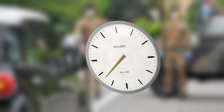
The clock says {"hour": 7, "minute": 38}
